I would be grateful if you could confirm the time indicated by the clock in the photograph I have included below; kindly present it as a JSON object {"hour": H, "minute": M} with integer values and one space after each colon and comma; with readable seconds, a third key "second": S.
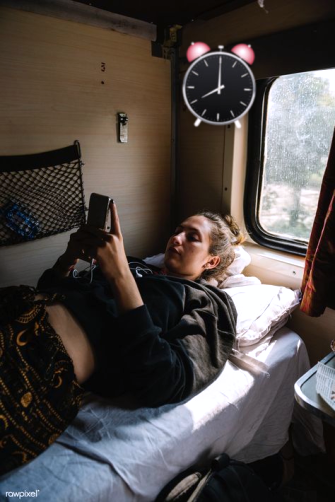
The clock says {"hour": 8, "minute": 0}
